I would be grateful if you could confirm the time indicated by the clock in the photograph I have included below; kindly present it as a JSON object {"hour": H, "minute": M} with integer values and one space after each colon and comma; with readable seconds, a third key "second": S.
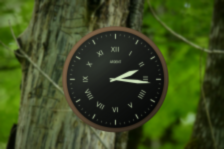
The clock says {"hour": 2, "minute": 16}
